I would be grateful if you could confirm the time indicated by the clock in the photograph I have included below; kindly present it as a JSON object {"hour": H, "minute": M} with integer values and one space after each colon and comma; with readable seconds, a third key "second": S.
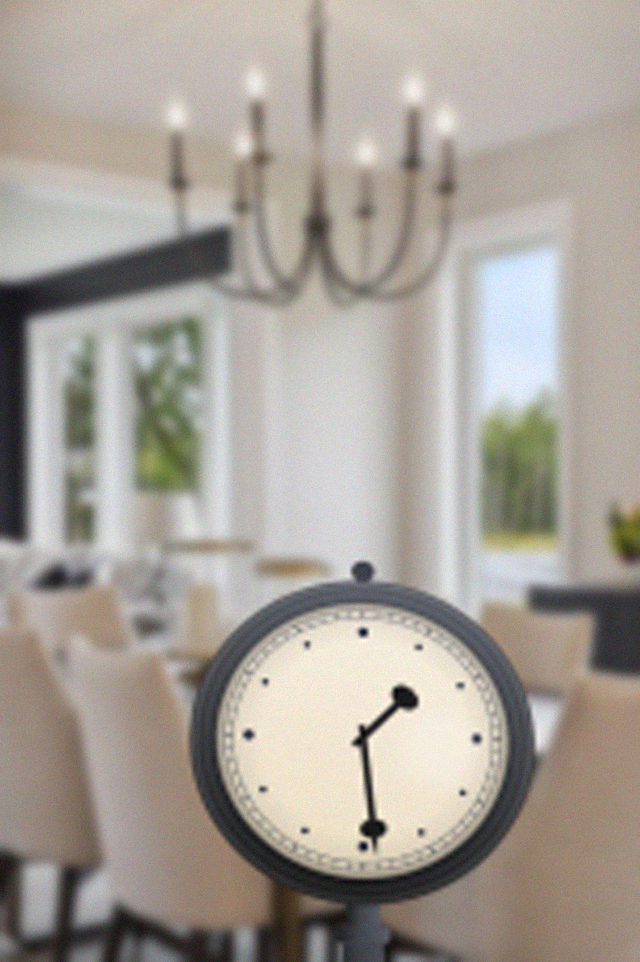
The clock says {"hour": 1, "minute": 29}
